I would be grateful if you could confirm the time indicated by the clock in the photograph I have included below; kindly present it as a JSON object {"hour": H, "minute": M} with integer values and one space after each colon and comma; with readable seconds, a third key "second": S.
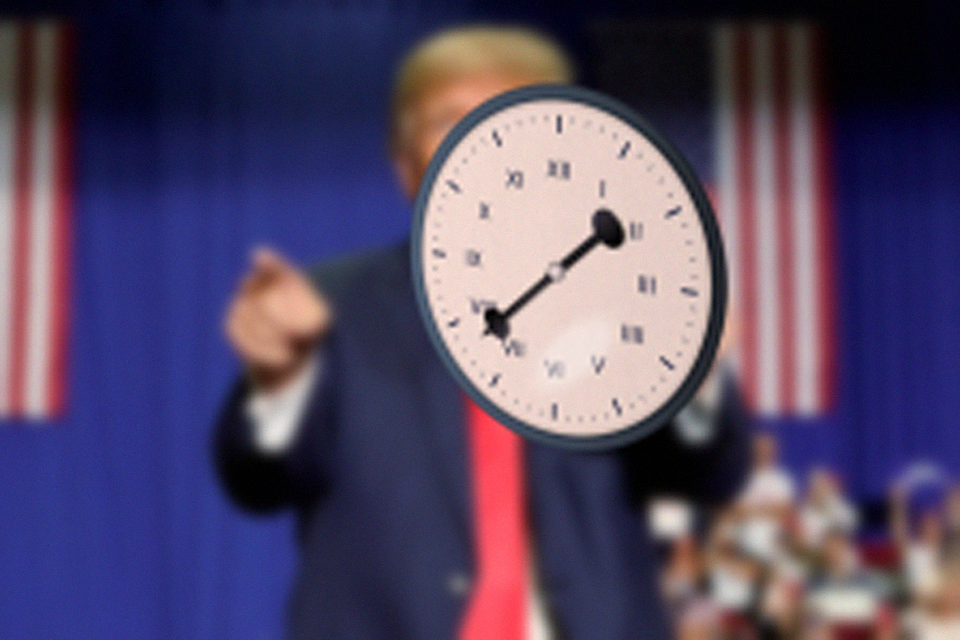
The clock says {"hour": 1, "minute": 38}
